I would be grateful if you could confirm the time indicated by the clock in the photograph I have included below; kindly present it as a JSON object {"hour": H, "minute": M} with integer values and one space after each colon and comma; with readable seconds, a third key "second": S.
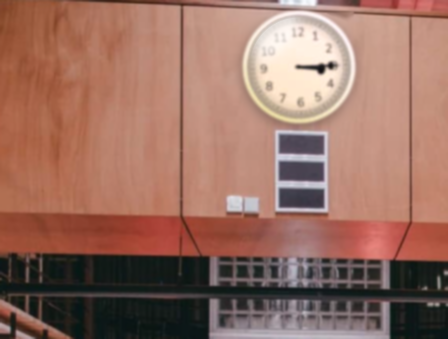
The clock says {"hour": 3, "minute": 15}
